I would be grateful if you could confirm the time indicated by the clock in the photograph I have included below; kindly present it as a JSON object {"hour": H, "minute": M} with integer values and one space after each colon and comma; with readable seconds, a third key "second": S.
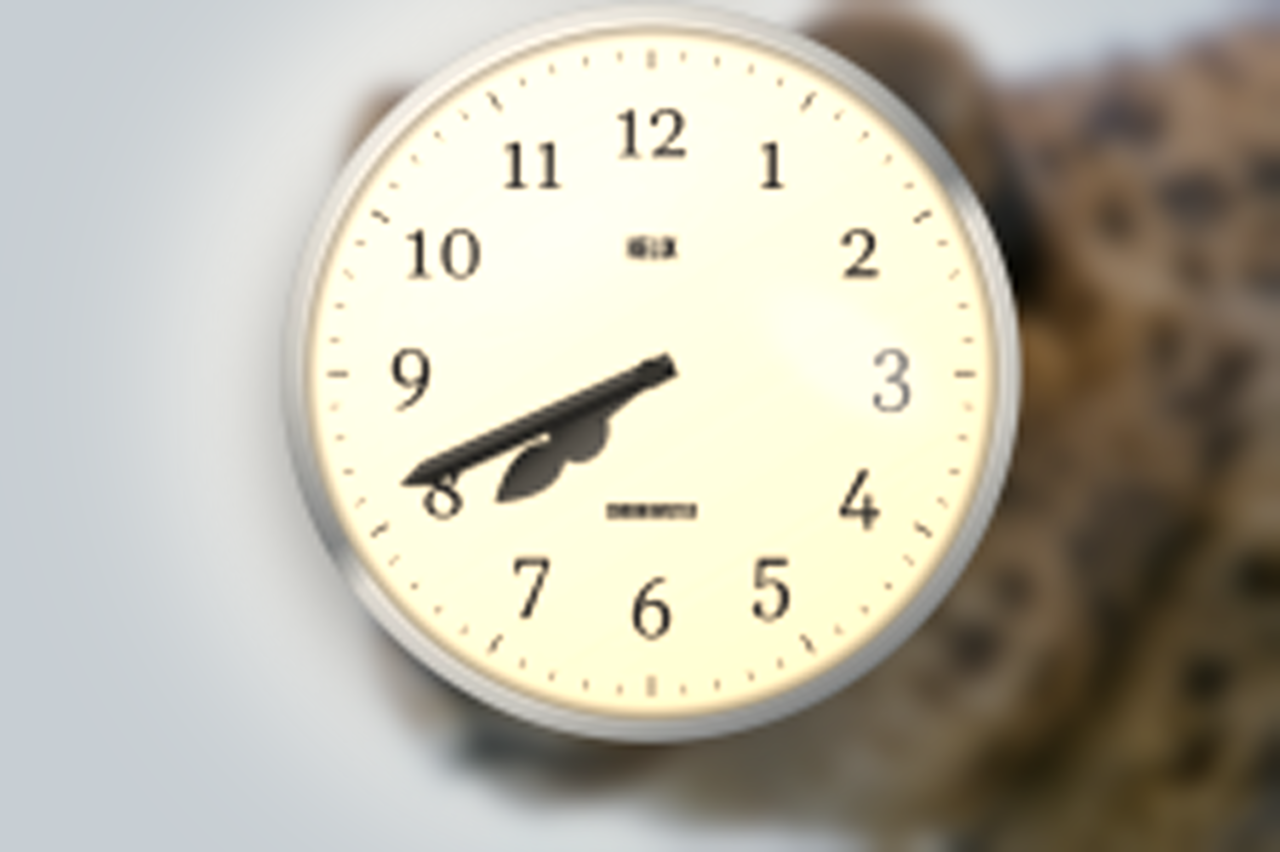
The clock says {"hour": 7, "minute": 41}
